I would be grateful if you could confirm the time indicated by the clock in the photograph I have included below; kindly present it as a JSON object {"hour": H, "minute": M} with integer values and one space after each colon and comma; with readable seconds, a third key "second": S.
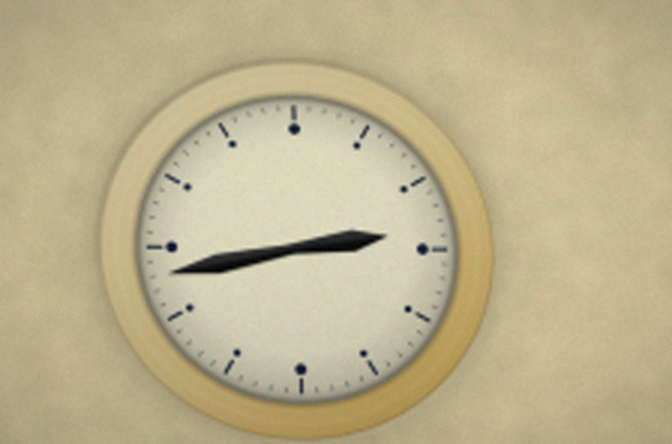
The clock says {"hour": 2, "minute": 43}
